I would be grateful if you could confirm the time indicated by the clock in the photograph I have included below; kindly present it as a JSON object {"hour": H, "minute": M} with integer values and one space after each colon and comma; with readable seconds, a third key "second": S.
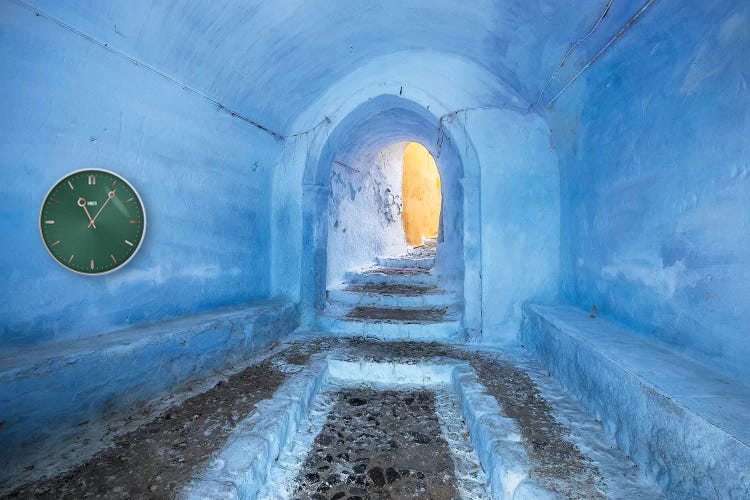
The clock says {"hour": 11, "minute": 6}
